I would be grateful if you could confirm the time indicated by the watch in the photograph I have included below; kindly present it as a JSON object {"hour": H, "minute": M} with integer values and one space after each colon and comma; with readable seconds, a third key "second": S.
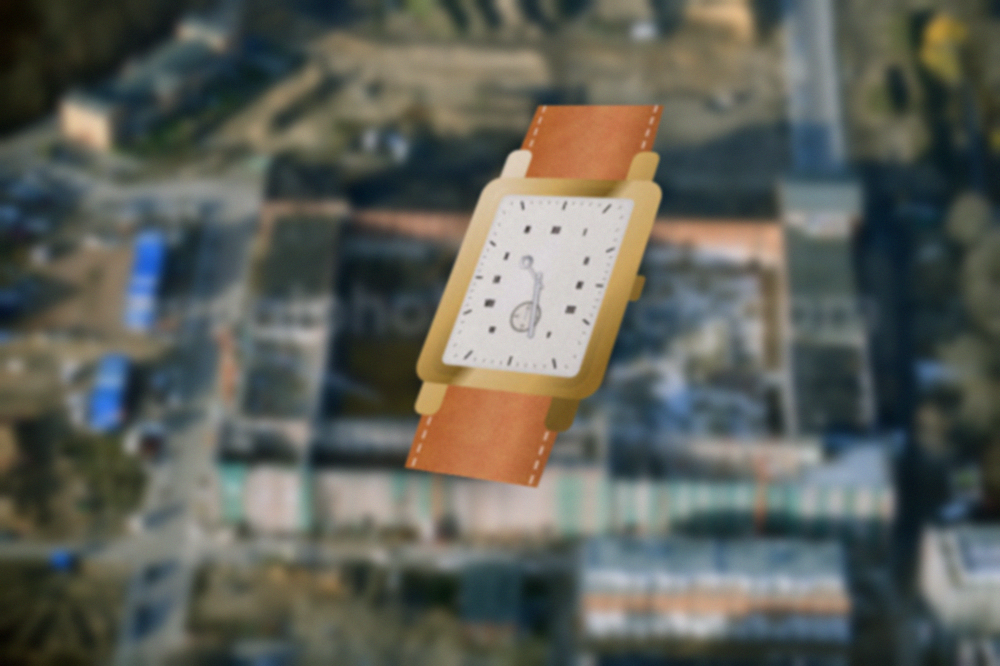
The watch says {"hour": 10, "minute": 28}
